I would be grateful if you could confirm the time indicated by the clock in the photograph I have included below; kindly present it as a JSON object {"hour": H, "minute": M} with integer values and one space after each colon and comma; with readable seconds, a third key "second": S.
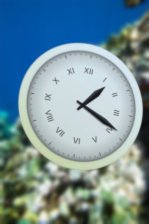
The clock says {"hour": 1, "minute": 19}
